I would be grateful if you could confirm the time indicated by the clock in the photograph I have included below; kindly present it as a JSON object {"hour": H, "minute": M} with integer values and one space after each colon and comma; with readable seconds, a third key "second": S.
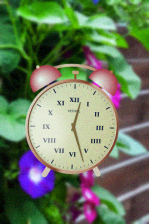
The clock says {"hour": 12, "minute": 27}
